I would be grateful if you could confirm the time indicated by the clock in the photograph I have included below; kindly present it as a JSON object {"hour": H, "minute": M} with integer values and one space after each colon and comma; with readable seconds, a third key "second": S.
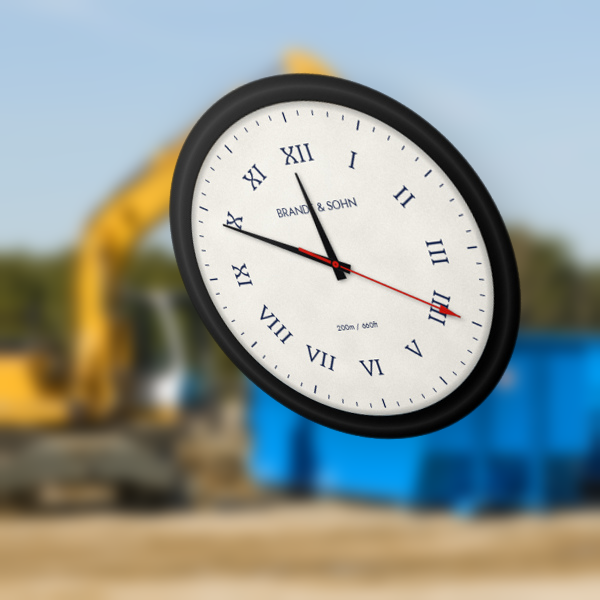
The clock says {"hour": 11, "minute": 49, "second": 20}
